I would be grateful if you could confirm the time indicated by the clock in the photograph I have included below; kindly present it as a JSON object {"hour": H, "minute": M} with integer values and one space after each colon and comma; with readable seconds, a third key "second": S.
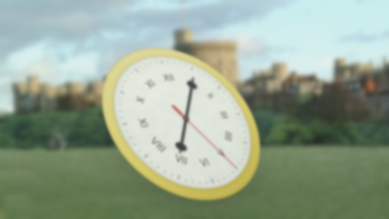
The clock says {"hour": 7, "minute": 5, "second": 25}
